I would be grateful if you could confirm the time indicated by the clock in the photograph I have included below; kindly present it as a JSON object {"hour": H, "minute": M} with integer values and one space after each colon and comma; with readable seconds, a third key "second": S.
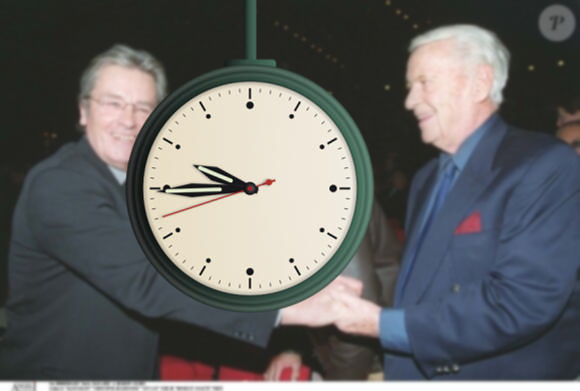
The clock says {"hour": 9, "minute": 44, "second": 42}
